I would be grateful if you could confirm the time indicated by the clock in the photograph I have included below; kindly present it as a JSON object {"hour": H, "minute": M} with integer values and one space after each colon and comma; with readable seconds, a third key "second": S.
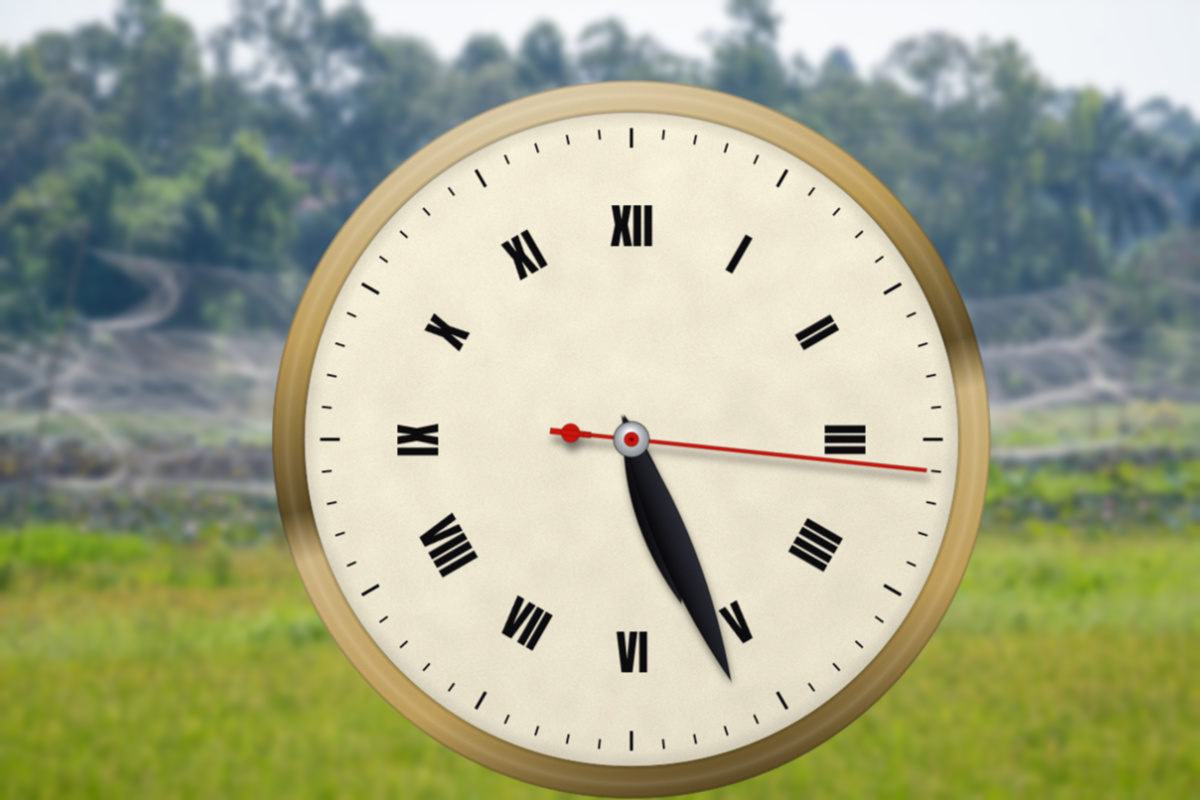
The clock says {"hour": 5, "minute": 26, "second": 16}
